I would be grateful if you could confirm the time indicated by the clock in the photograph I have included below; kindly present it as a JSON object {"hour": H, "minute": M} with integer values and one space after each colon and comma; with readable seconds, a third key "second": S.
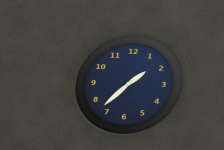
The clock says {"hour": 1, "minute": 37}
